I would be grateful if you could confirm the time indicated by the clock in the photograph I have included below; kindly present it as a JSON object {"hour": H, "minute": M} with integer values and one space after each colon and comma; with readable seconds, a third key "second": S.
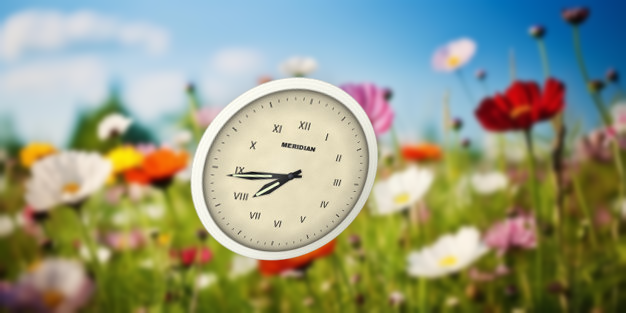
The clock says {"hour": 7, "minute": 44}
